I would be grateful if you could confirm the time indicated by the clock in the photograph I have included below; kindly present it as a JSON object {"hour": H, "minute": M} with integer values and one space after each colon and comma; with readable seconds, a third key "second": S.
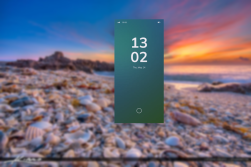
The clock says {"hour": 13, "minute": 2}
